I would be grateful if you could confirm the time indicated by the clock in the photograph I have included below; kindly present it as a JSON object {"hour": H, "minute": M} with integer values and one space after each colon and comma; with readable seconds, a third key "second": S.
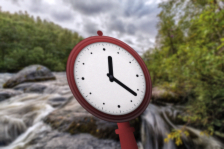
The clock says {"hour": 12, "minute": 22}
